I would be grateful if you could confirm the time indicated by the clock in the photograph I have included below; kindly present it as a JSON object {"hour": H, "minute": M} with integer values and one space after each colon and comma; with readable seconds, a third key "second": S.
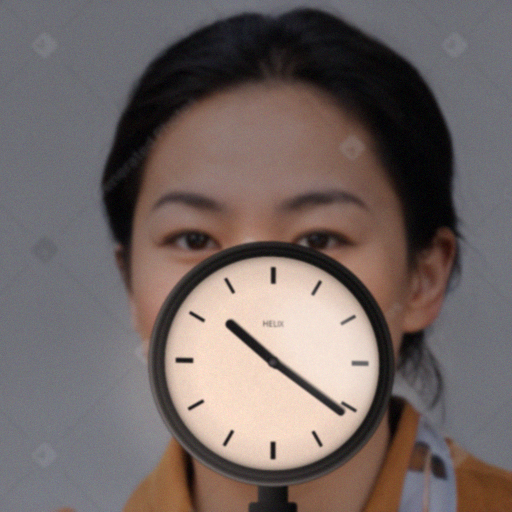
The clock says {"hour": 10, "minute": 21}
